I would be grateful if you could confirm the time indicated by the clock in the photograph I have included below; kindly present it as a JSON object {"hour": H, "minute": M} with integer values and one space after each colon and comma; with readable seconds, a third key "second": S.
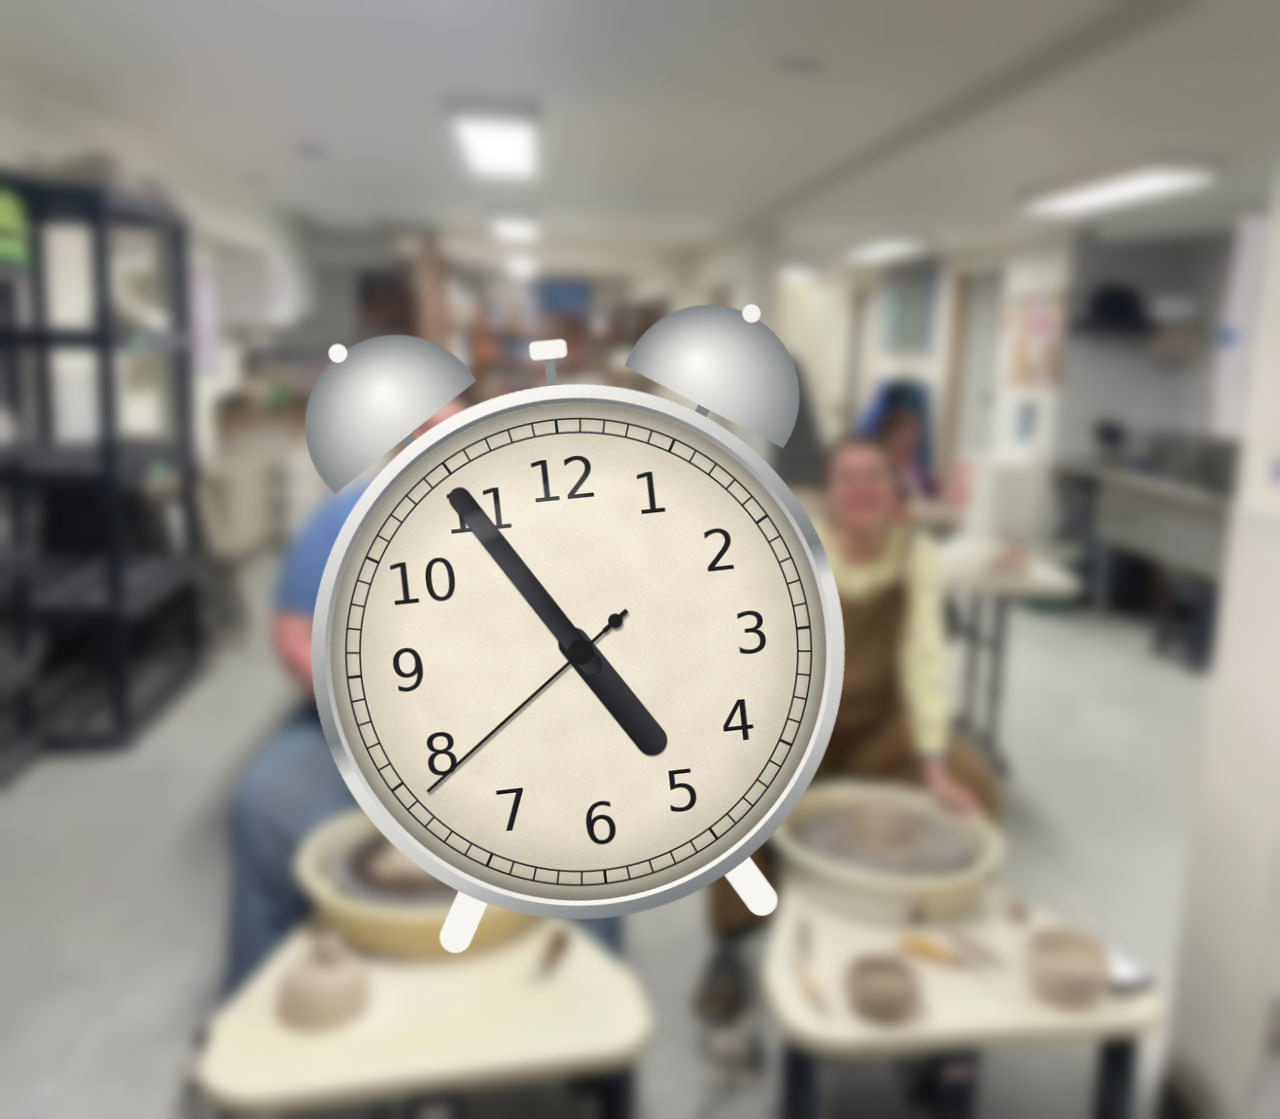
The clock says {"hour": 4, "minute": 54, "second": 39}
